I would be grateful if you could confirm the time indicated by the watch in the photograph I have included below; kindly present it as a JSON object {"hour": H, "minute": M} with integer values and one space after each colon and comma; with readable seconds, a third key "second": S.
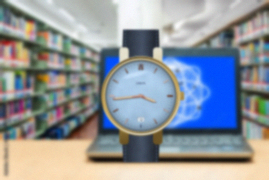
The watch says {"hour": 3, "minute": 44}
